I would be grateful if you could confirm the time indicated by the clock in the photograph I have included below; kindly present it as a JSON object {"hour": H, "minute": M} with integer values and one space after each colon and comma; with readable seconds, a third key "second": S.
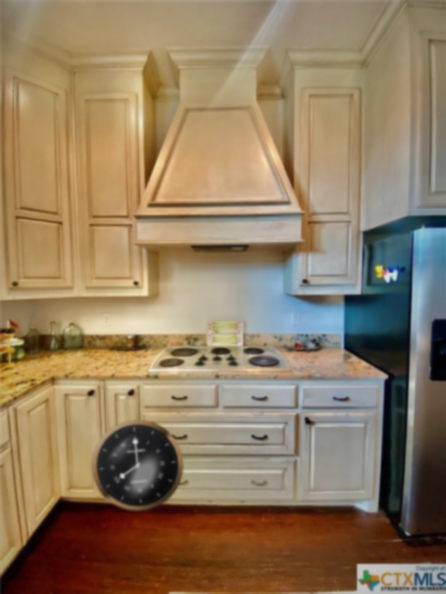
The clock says {"hour": 8, "minute": 0}
